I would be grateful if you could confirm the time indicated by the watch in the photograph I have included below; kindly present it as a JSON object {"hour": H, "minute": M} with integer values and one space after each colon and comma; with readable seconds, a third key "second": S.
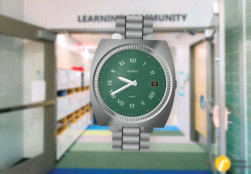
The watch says {"hour": 9, "minute": 40}
